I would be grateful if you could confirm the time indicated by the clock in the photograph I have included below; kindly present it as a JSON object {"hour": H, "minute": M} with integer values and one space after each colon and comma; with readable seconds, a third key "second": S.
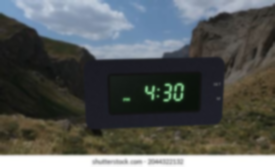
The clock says {"hour": 4, "minute": 30}
